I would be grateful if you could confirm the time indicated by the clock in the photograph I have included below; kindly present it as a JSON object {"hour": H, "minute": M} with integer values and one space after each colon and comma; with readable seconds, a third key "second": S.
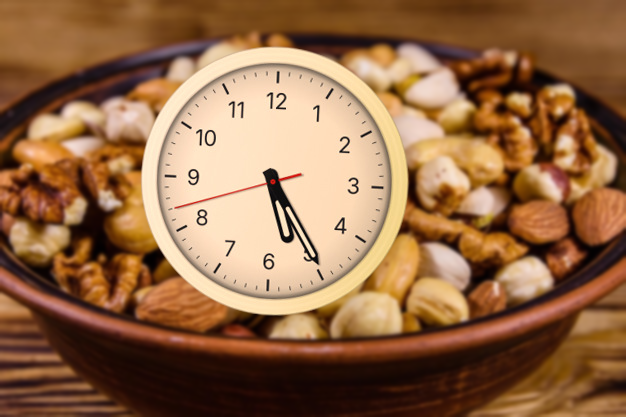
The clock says {"hour": 5, "minute": 24, "second": 42}
